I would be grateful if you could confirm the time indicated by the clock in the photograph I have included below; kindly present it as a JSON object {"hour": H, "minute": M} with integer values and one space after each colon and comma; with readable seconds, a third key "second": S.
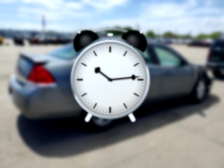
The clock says {"hour": 10, "minute": 14}
